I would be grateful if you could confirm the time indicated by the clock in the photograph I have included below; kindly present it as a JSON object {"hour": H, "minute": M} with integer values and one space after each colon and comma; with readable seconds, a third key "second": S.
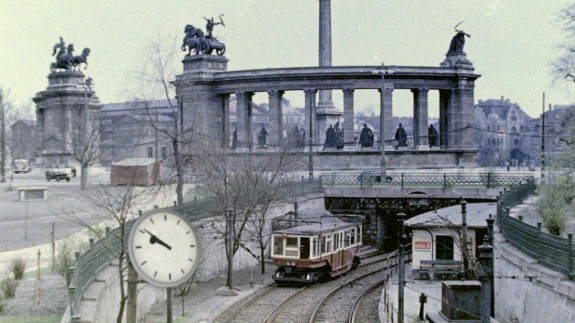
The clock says {"hour": 9, "minute": 51}
